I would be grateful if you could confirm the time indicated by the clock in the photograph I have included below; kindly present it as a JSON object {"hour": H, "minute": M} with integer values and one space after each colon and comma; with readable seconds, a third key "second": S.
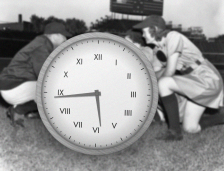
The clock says {"hour": 5, "minute": 44}
